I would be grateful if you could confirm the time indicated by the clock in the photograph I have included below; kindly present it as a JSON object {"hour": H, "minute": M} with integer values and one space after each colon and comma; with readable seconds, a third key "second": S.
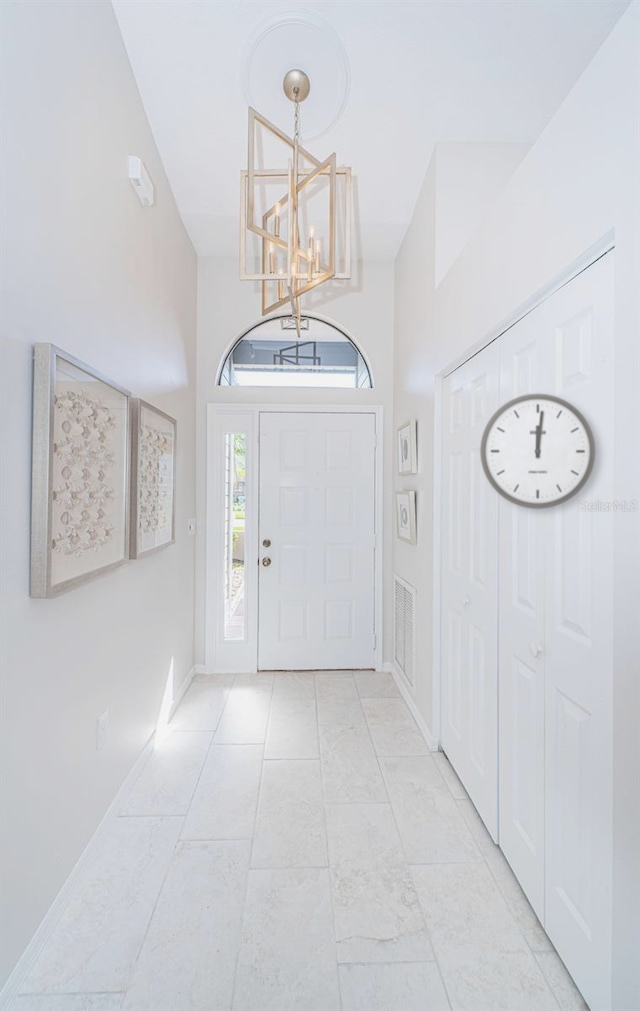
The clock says {"hour": 12, "minute": 1}
